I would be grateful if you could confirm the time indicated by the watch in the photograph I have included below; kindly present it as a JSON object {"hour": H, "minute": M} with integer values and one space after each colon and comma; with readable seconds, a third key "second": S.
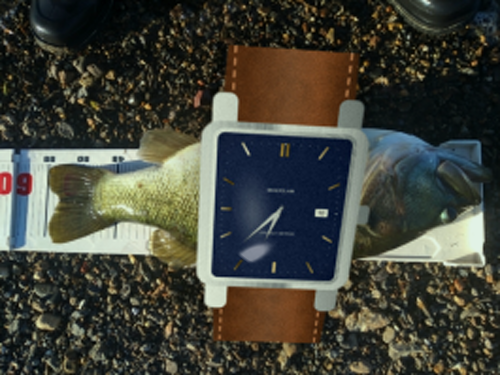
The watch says {"hour": 6, "minute": 37}
